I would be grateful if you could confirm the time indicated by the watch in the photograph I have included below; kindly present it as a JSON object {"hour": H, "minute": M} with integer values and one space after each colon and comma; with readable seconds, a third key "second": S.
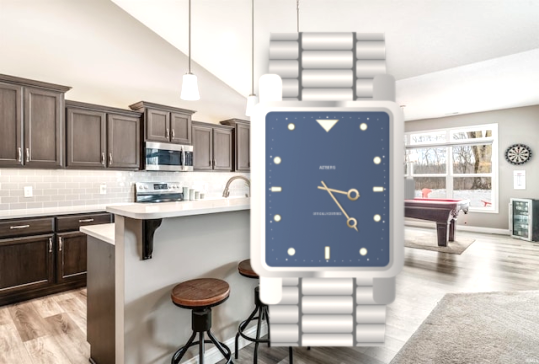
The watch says {"hour": 3, "minute": 24}
